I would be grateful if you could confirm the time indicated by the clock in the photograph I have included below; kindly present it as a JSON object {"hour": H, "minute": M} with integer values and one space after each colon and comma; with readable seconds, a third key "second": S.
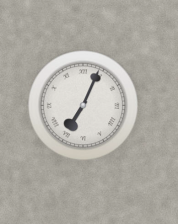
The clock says {"hour": 7, "minute": 4}
